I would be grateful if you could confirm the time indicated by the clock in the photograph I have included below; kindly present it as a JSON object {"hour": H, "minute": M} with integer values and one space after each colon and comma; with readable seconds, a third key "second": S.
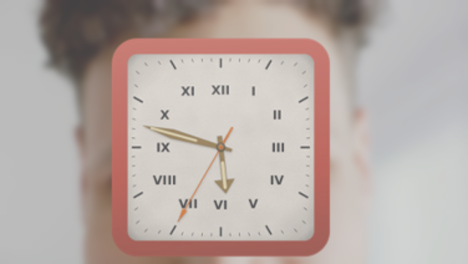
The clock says {"hour": 5, "minute": 47, "second": 35}
